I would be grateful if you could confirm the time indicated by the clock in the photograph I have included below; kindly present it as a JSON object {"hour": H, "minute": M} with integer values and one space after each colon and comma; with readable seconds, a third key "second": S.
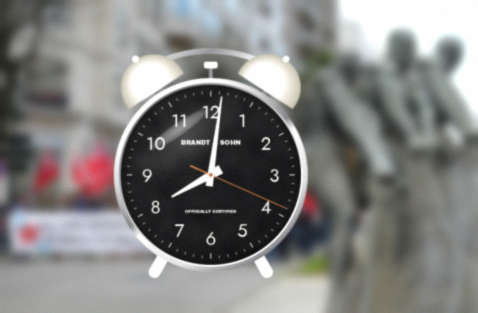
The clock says {"hour": 8, "minute": 1, "second": 19}
